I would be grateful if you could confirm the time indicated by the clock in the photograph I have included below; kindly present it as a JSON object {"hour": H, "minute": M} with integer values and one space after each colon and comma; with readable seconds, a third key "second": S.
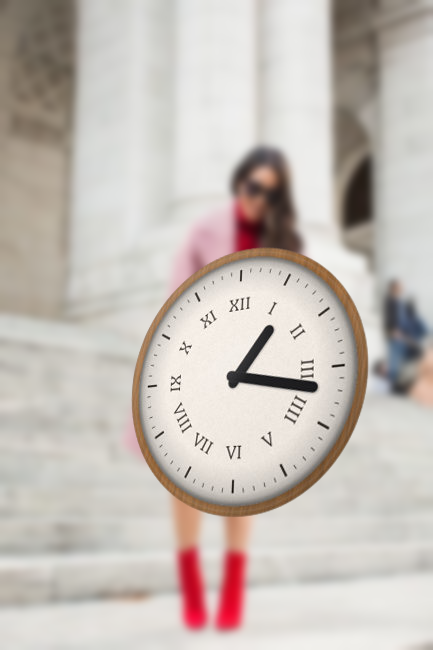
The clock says {"hour": 1, "minute": 17}
